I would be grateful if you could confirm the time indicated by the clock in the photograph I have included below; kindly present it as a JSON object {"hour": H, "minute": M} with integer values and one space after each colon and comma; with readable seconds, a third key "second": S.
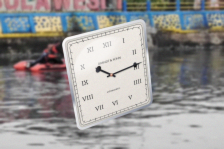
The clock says {"hour": 10, "minute": 14}
